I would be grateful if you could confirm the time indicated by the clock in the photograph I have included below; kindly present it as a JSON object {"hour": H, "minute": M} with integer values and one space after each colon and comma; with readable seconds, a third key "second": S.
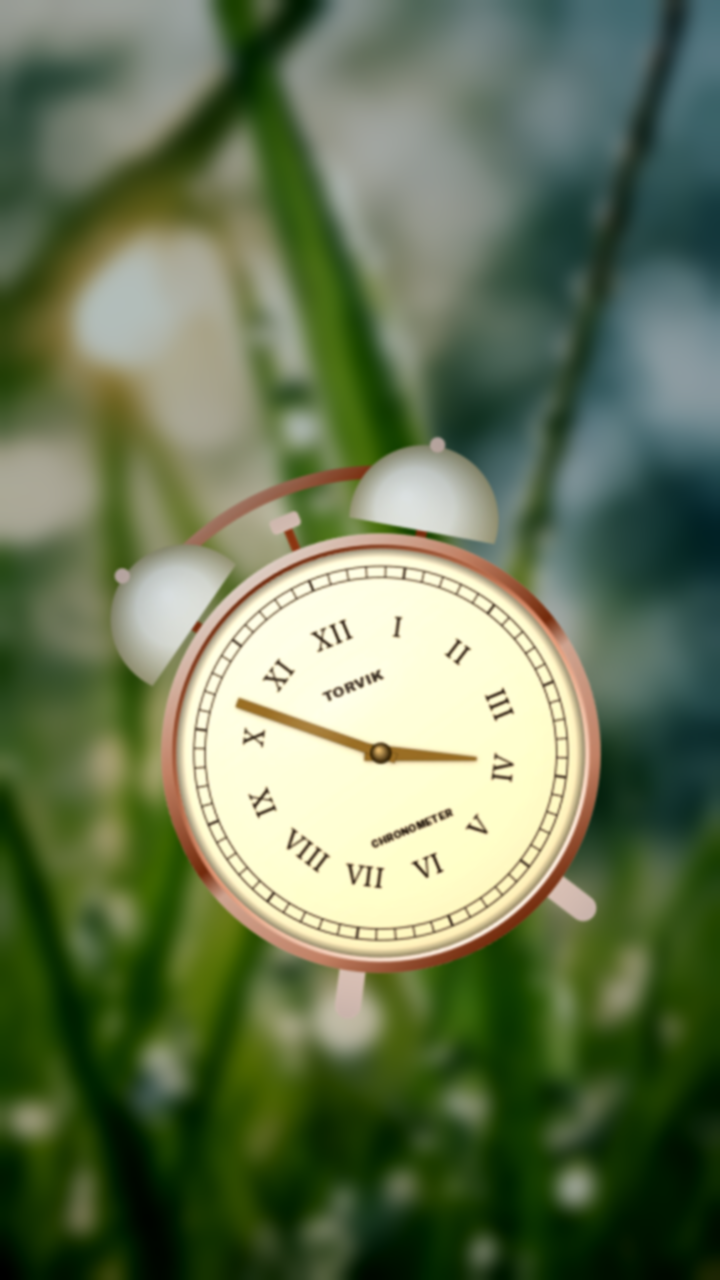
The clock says {"hour": 3, "minute": 52}
